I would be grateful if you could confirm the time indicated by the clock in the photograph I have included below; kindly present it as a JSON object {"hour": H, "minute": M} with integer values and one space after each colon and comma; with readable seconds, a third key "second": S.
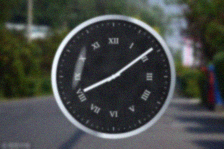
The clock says {"hour": 8, "minute": 9}
